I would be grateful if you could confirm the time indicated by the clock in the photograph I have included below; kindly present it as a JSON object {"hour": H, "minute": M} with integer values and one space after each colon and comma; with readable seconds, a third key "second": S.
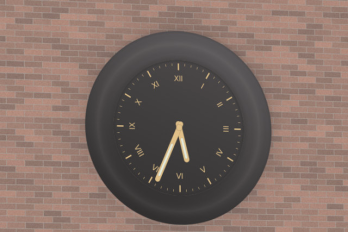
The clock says {"hour": 5, "minute": 34}
